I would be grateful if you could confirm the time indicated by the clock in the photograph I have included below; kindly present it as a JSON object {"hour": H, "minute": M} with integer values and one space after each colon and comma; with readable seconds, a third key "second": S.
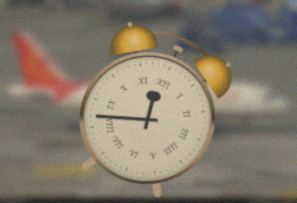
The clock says {"hour": 11, "minute": 42}
